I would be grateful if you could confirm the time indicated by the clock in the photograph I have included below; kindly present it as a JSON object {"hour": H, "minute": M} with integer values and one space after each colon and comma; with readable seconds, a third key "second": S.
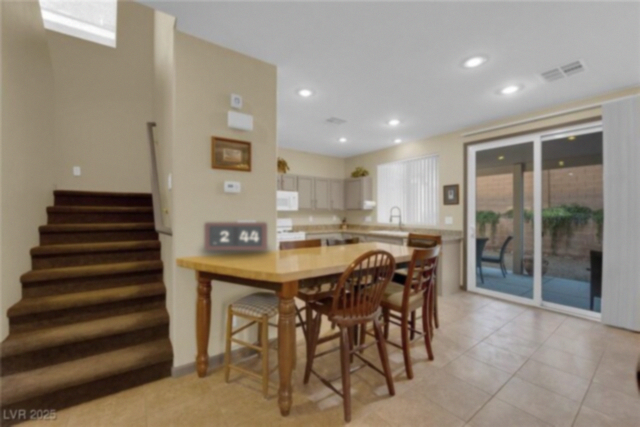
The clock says {"hour": 2, "minute": 44}
